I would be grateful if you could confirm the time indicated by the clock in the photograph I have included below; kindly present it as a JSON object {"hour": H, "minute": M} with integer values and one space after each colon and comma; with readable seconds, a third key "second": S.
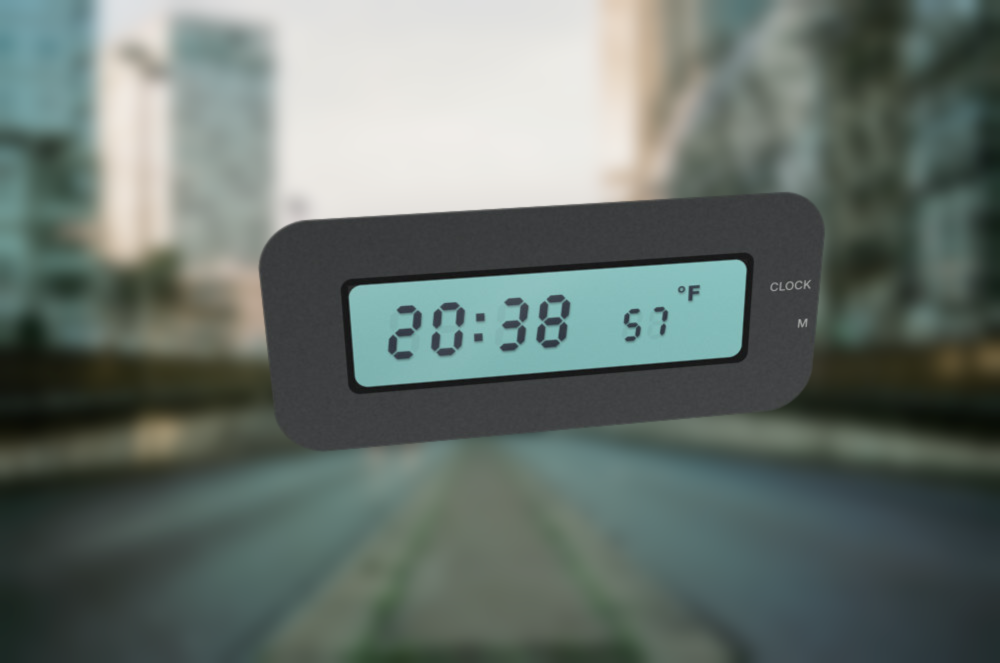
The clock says {"hour": 20, "minute": 38}
